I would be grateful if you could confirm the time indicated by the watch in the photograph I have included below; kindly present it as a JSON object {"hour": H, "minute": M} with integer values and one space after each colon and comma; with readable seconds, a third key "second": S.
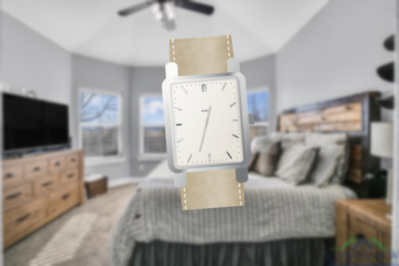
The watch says {"hour": 12, "minute": 33}
